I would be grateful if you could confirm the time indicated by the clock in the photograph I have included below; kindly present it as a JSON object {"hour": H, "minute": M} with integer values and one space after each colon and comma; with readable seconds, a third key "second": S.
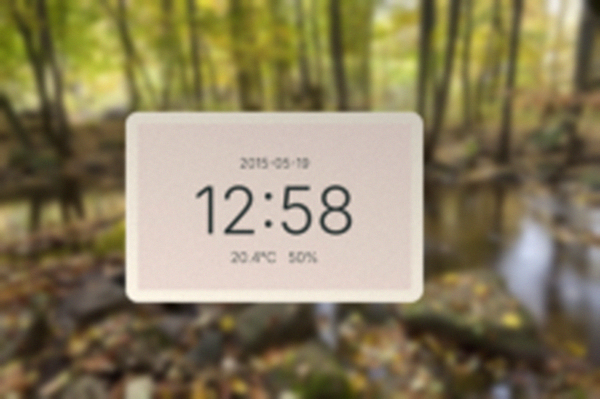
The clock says {"hour": 12, "minute": 58}
